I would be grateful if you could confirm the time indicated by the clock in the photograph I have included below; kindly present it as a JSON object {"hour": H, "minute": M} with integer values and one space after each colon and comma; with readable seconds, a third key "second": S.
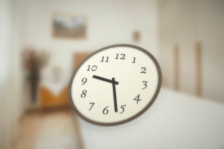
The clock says {"hour": 9, "minute": 27}
